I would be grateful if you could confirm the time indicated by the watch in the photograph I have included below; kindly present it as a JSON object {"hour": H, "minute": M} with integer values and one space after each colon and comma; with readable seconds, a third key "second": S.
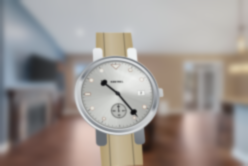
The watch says {"hour": 10, "minute": 24}
